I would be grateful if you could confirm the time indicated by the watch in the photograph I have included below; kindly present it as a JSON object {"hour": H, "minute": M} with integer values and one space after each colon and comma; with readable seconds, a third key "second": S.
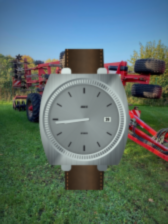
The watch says {"hour": 8, "minute": 44}
